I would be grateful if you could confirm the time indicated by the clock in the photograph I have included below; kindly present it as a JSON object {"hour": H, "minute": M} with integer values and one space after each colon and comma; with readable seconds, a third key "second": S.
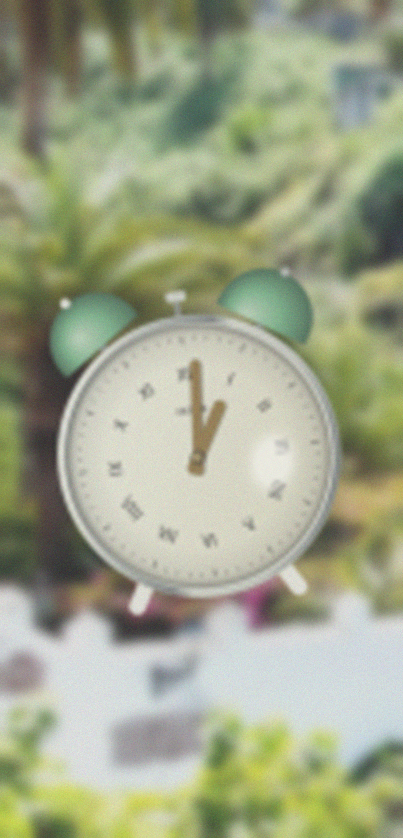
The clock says {"hour": 1, "minute": 1}
